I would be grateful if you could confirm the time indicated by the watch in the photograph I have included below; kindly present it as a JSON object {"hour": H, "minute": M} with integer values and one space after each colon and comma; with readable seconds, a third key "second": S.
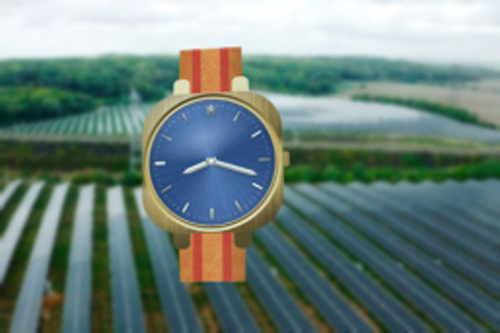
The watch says {"hour": 8, "minute": 18}
